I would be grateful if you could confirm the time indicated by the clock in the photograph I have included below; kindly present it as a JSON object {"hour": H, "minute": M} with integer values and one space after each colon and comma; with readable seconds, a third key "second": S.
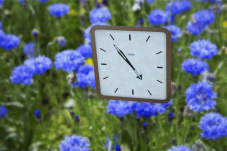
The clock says {"hour": 4, "minute": 54}
